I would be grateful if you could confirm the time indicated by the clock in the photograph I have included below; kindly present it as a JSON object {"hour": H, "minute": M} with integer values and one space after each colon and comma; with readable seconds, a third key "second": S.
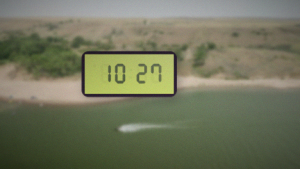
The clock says {"hour": 10, "minute": 27}
